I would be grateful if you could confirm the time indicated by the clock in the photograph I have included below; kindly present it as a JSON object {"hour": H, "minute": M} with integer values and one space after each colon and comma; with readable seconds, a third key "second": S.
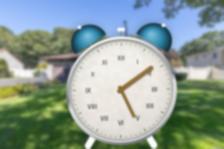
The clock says {"hour": 5, "minute": 9}
